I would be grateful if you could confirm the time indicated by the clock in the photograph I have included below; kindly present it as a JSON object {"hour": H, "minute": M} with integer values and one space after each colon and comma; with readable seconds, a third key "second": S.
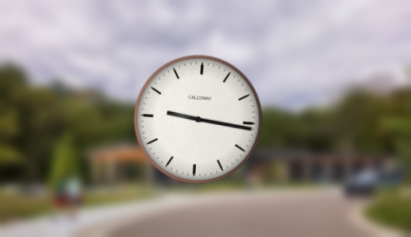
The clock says {"hour": 9, "minute": 16}
